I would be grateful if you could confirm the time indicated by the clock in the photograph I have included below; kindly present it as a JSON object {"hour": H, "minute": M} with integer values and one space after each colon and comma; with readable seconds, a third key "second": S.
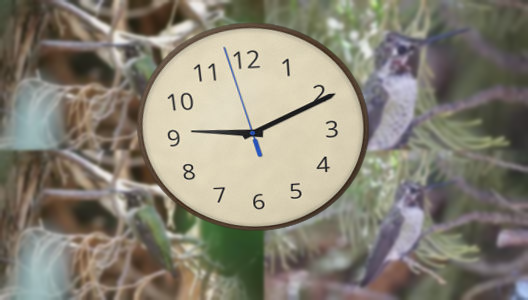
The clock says {"hour": 9, "minute": 10, "second": 58}
